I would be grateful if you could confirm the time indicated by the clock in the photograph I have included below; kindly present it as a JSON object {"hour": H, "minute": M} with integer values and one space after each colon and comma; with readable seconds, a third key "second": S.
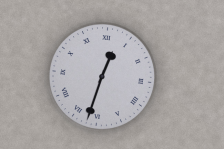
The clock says {"hour": 12, "minute": 32}
